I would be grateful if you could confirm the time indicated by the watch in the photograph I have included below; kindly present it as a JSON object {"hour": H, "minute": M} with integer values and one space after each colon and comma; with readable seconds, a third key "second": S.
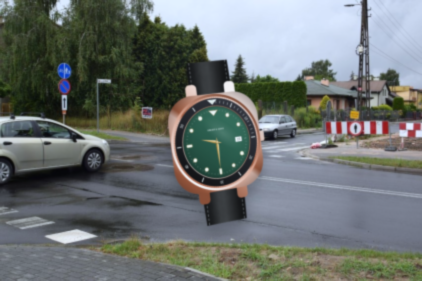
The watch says {"hour": 9, "minute": 30}
